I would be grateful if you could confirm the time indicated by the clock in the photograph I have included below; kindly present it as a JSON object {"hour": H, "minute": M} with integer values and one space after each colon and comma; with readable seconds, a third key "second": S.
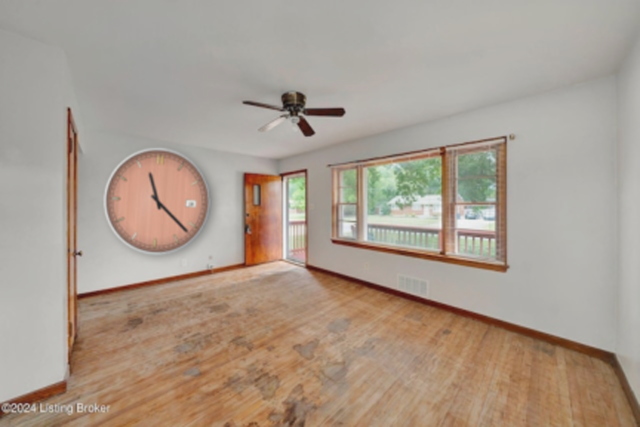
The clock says {"hour": 11, "minute": 22}
